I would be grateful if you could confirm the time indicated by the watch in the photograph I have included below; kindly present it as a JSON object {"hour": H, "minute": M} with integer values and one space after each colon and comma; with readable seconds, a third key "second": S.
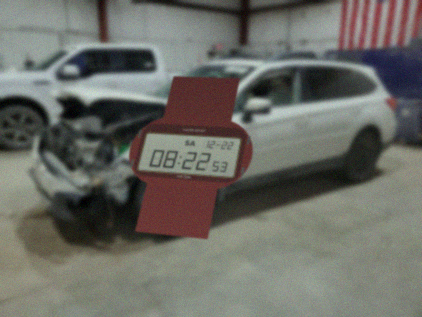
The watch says {"hour": 8, "minute": 22}
